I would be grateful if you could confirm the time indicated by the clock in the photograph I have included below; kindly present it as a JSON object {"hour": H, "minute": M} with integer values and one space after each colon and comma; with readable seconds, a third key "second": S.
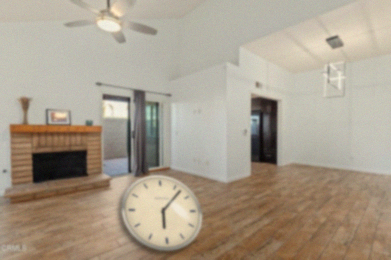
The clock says {"hour": 6, "minute": 7}
